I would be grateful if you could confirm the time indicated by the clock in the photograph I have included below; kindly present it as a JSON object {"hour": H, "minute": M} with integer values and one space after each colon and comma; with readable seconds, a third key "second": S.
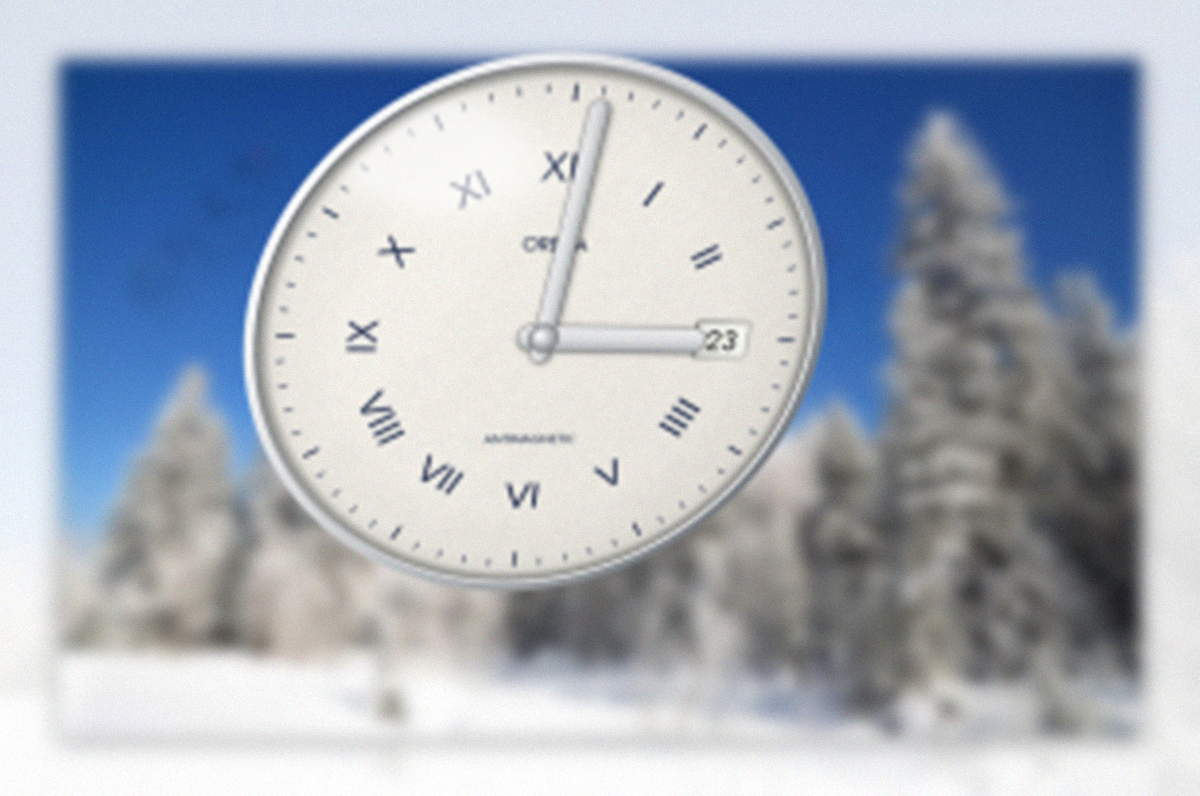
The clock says {"hour": 3, "minute": 1}
